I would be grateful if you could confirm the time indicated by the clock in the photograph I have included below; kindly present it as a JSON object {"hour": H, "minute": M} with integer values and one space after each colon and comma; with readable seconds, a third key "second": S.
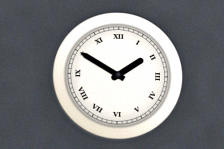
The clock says {"hour": 1, "minute": 50}
